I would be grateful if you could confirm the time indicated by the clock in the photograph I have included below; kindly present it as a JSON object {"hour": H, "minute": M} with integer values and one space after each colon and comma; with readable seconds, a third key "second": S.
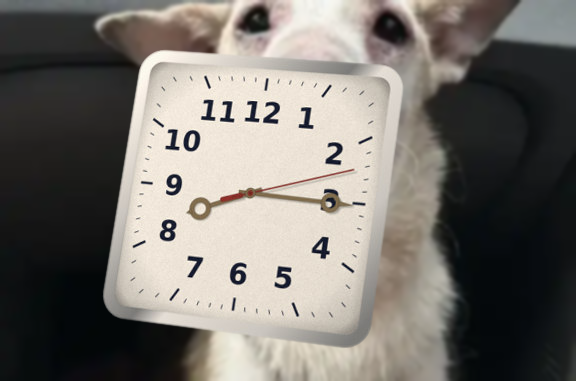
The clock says {"hour": 8, "minute": 15, "second": 12}
